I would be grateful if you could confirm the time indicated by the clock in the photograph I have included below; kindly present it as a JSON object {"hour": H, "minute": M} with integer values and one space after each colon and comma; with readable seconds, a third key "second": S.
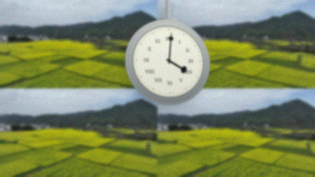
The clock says {"hour": 4, "minute": 1}
